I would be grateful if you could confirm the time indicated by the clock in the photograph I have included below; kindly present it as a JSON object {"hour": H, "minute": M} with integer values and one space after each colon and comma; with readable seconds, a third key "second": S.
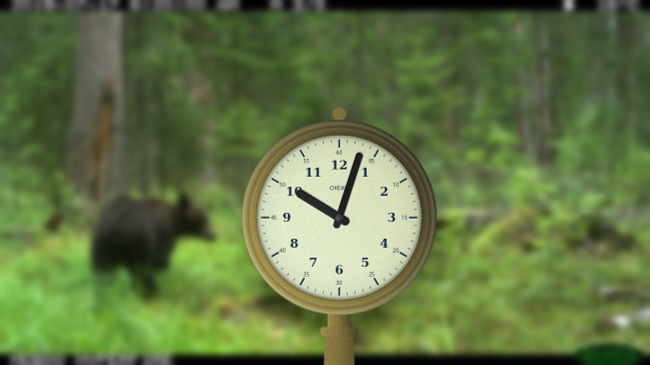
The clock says {"hour": 10, "minute": 3}
